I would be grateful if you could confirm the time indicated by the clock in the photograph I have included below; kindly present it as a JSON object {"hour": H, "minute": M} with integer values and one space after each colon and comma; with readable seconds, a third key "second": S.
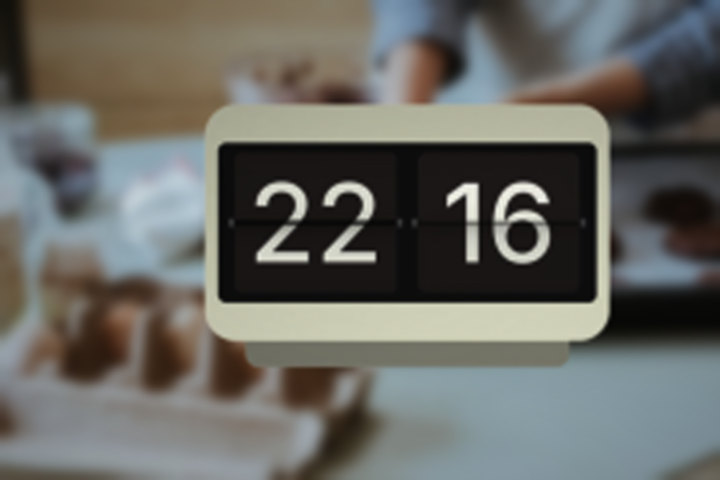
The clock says {"hour": 22, "minute": 16}
